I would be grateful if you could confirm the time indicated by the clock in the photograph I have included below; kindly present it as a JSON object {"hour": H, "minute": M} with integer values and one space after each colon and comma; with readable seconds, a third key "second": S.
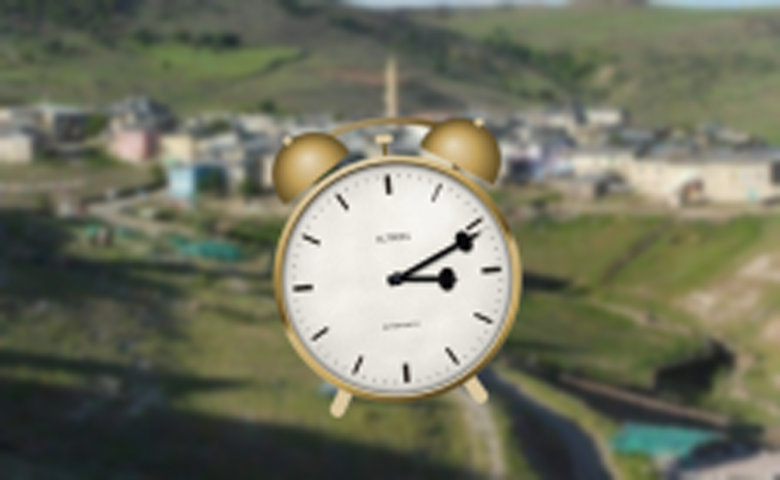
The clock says {"hour": 3, "minute": 11}
